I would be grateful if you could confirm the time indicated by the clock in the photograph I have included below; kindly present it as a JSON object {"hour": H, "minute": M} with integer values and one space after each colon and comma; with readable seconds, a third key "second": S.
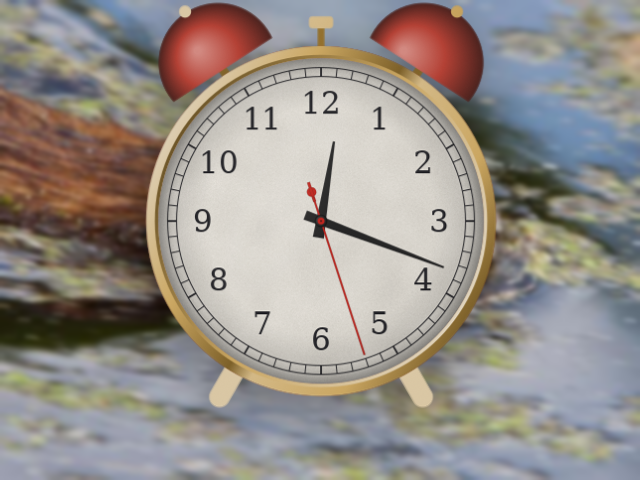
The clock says {"hour": 12, "minute": 18, "second": 27}
